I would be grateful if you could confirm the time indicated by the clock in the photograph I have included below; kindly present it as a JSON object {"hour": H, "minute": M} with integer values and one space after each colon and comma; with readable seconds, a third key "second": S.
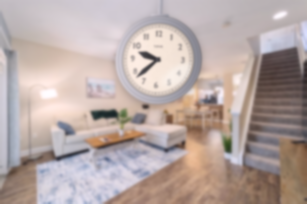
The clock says {"hour": 9, "minute": 38}
